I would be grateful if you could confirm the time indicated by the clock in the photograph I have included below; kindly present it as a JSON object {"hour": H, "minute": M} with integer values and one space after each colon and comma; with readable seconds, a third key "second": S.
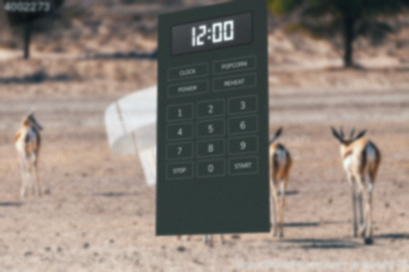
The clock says {"hour": 12, "minute": 0}
